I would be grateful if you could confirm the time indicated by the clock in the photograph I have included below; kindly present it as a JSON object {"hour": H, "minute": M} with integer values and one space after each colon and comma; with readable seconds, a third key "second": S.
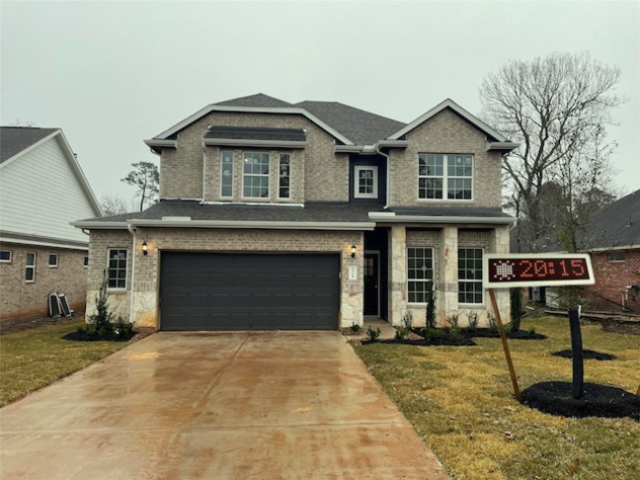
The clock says {"hour": 20, "minute": 15}
